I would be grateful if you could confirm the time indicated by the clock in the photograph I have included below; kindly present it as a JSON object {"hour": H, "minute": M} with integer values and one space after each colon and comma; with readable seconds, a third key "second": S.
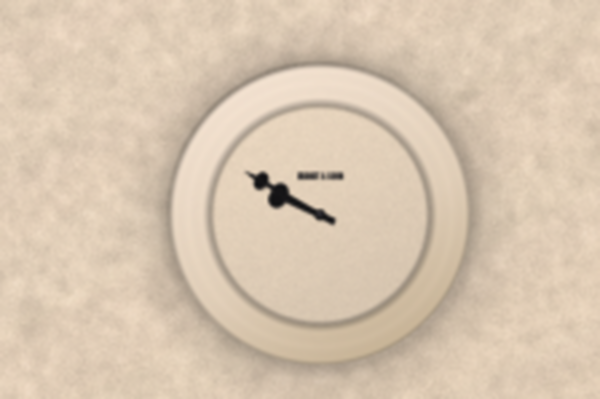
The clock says {"hour": 9, "minute": 50}
